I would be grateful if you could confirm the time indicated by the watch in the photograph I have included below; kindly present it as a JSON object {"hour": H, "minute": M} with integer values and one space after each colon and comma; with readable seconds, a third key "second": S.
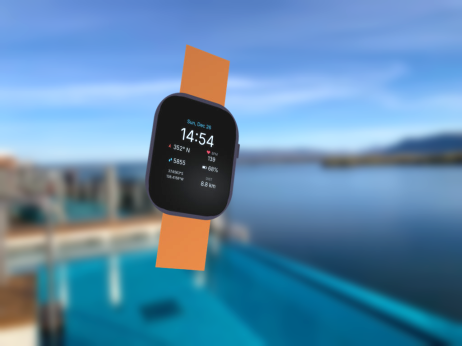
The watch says {"hour": 14, "minute": 54}
